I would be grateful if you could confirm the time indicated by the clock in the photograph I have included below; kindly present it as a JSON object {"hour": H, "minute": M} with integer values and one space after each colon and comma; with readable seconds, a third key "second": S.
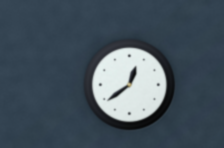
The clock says {"hour": 12, "minute": 39}
